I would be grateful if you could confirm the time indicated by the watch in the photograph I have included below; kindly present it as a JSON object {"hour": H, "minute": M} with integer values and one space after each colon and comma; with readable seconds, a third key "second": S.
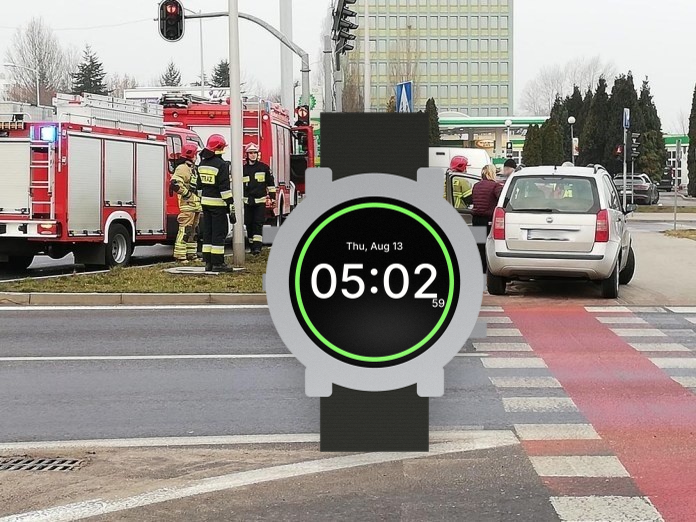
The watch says {"hour": 5, "minute": 2, "second": 59}
